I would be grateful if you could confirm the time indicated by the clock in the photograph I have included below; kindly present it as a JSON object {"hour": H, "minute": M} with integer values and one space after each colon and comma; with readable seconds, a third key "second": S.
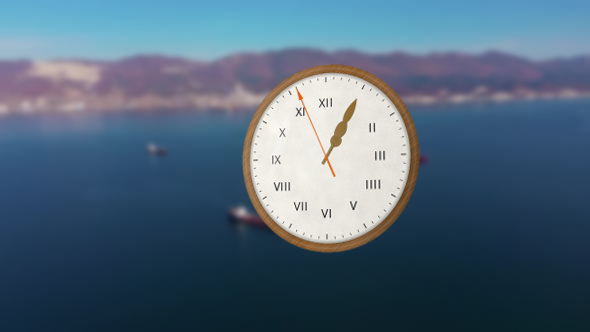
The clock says {"hour": 1, "minute": 4, "second": 56}
